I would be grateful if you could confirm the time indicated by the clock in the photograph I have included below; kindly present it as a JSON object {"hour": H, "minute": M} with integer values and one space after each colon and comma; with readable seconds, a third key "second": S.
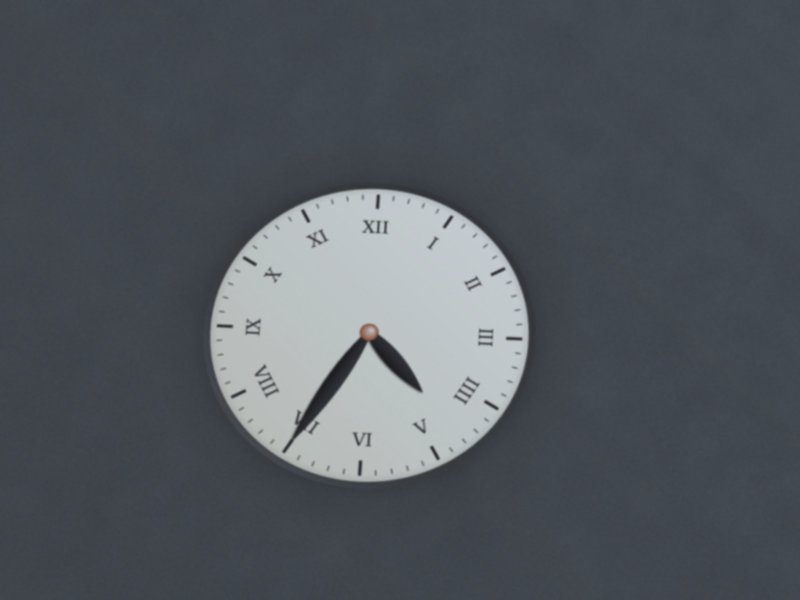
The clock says {"hour": 4, "minute": 35}
